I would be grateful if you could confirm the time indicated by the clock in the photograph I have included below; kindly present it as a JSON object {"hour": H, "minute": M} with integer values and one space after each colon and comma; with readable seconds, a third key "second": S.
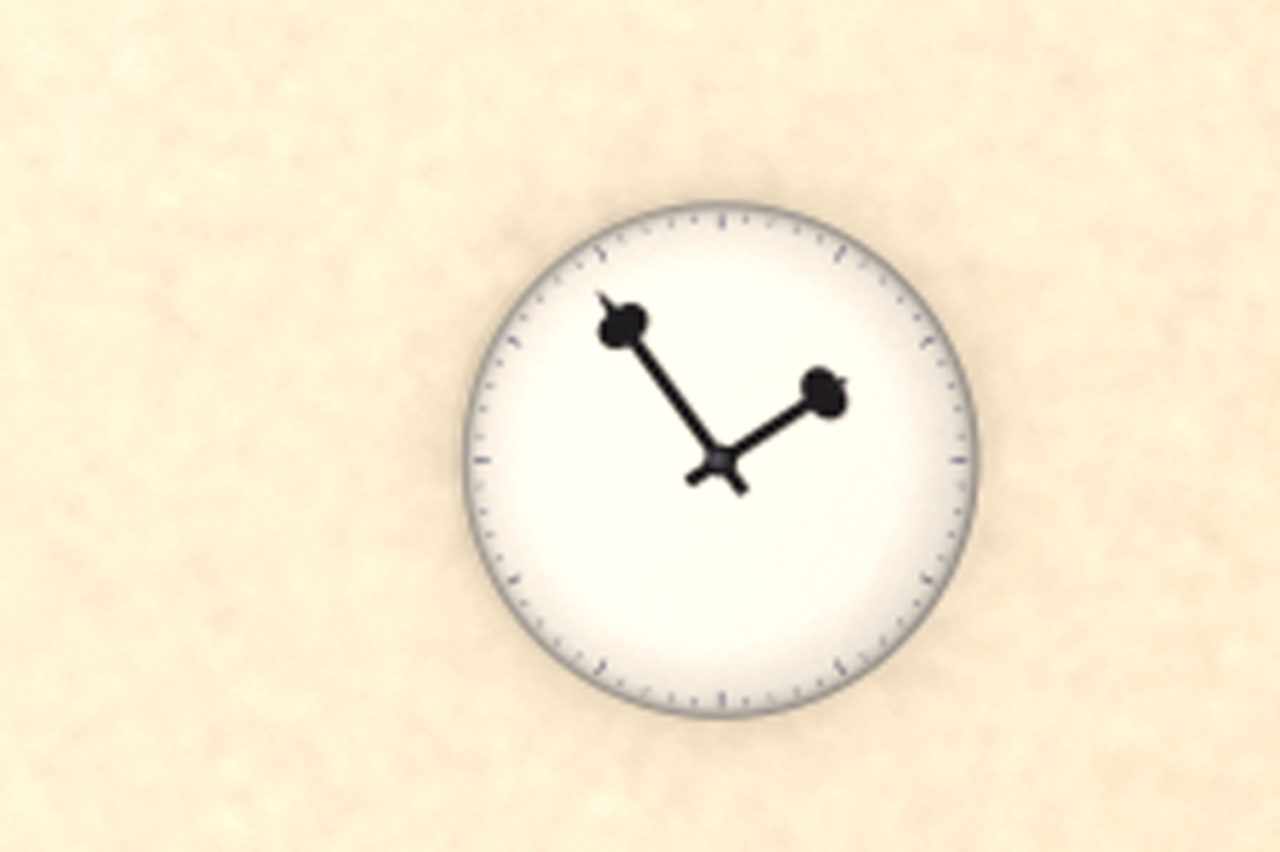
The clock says {"hour": 1, "minute": 54}
